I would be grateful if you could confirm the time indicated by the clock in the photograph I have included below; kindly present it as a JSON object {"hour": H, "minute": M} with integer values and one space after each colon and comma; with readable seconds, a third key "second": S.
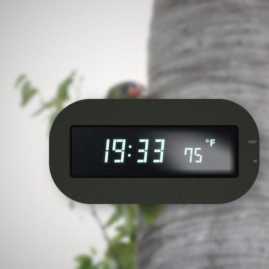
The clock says {"hour": 19, "minute": 33}
